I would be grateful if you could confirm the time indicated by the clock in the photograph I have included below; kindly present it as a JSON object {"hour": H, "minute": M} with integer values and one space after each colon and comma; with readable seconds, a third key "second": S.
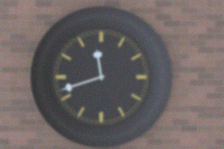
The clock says {"hour": 11, "minute": 42}
